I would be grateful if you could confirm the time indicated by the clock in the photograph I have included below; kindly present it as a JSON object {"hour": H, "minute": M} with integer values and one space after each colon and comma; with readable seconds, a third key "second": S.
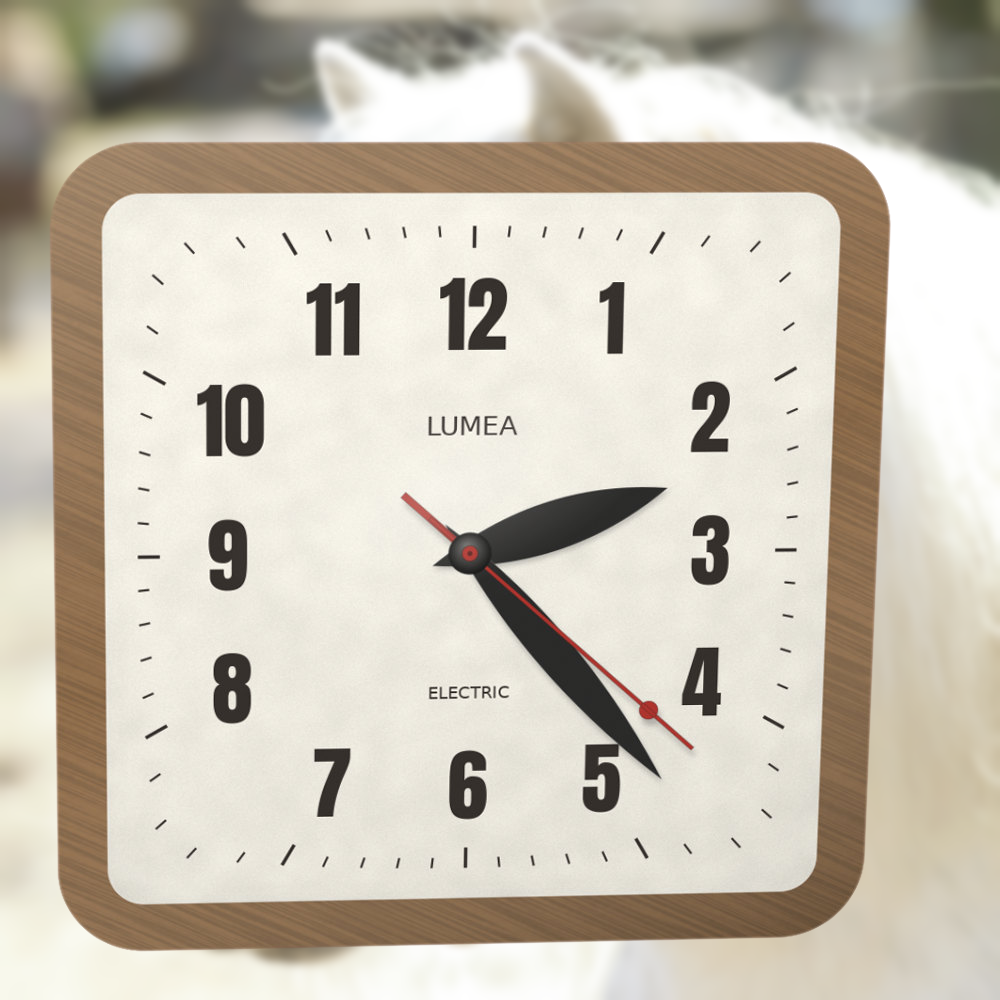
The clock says {"hour": 2, "minute": 23, "second": 22}
